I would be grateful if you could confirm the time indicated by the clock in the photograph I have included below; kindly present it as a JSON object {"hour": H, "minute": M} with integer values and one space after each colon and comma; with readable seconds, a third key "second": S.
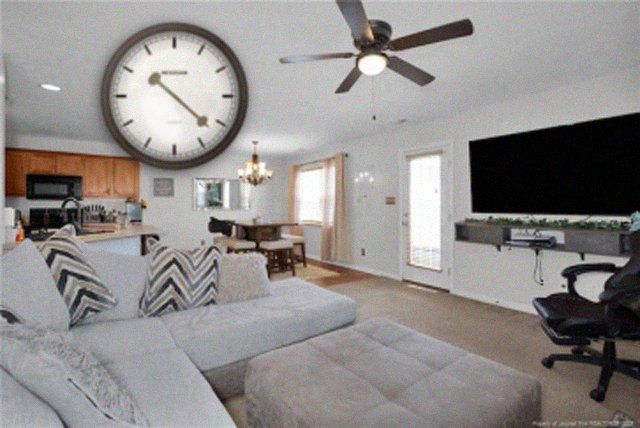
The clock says {"hour": 10, "minute": 22}
